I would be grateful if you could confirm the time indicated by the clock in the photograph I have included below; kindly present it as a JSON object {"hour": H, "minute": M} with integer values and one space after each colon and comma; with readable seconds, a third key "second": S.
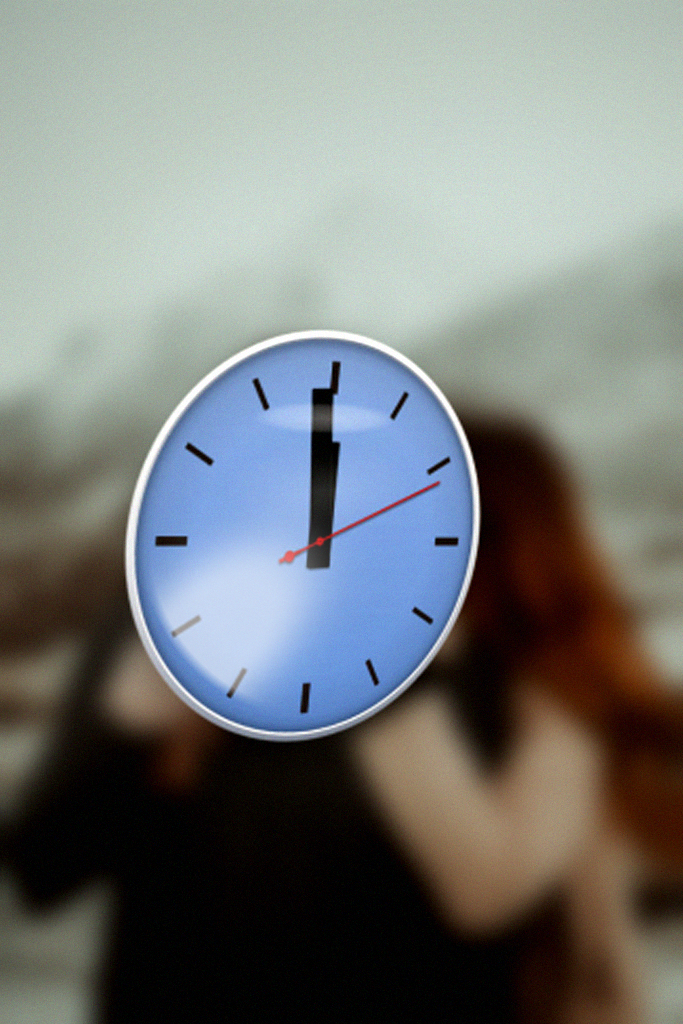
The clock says {"hour": 11, "minute": 59, "second": 11}
